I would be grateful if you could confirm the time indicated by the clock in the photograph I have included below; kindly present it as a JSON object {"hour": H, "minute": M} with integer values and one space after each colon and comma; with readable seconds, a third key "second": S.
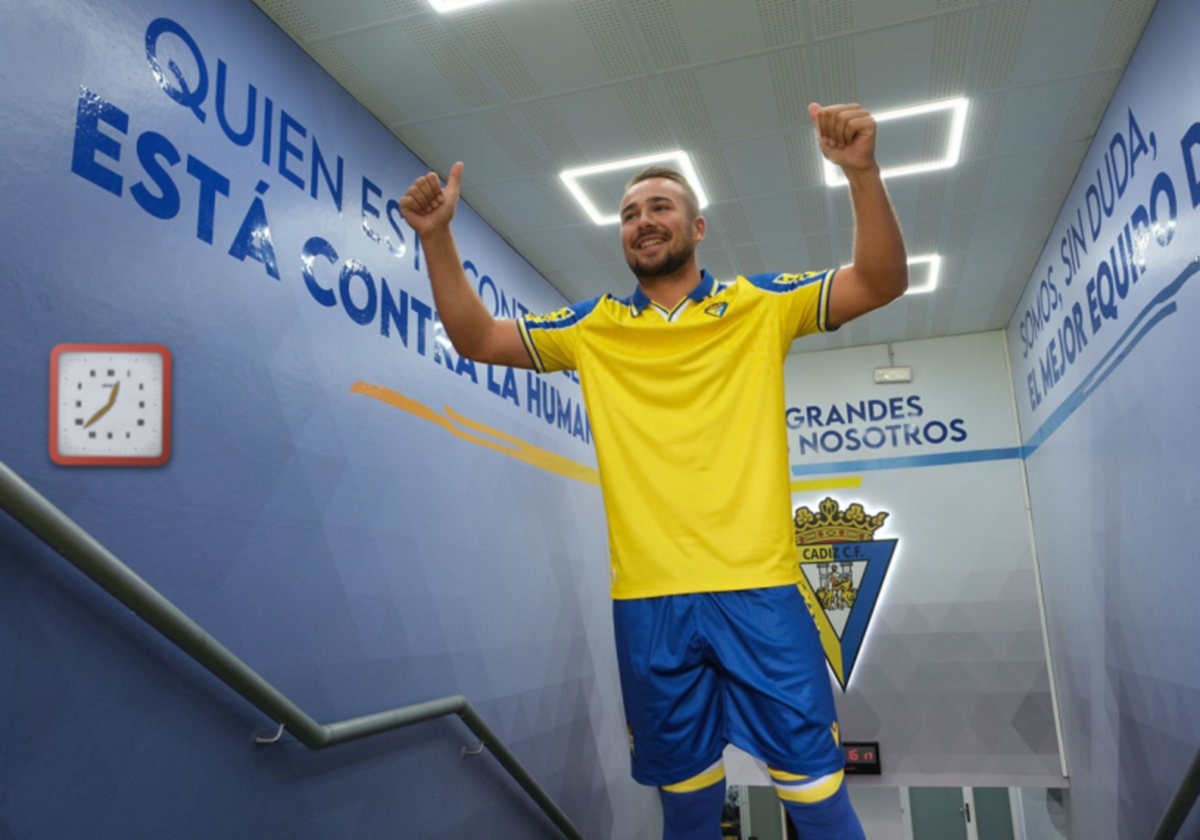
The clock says {"hour": 12, "minute": 38}
